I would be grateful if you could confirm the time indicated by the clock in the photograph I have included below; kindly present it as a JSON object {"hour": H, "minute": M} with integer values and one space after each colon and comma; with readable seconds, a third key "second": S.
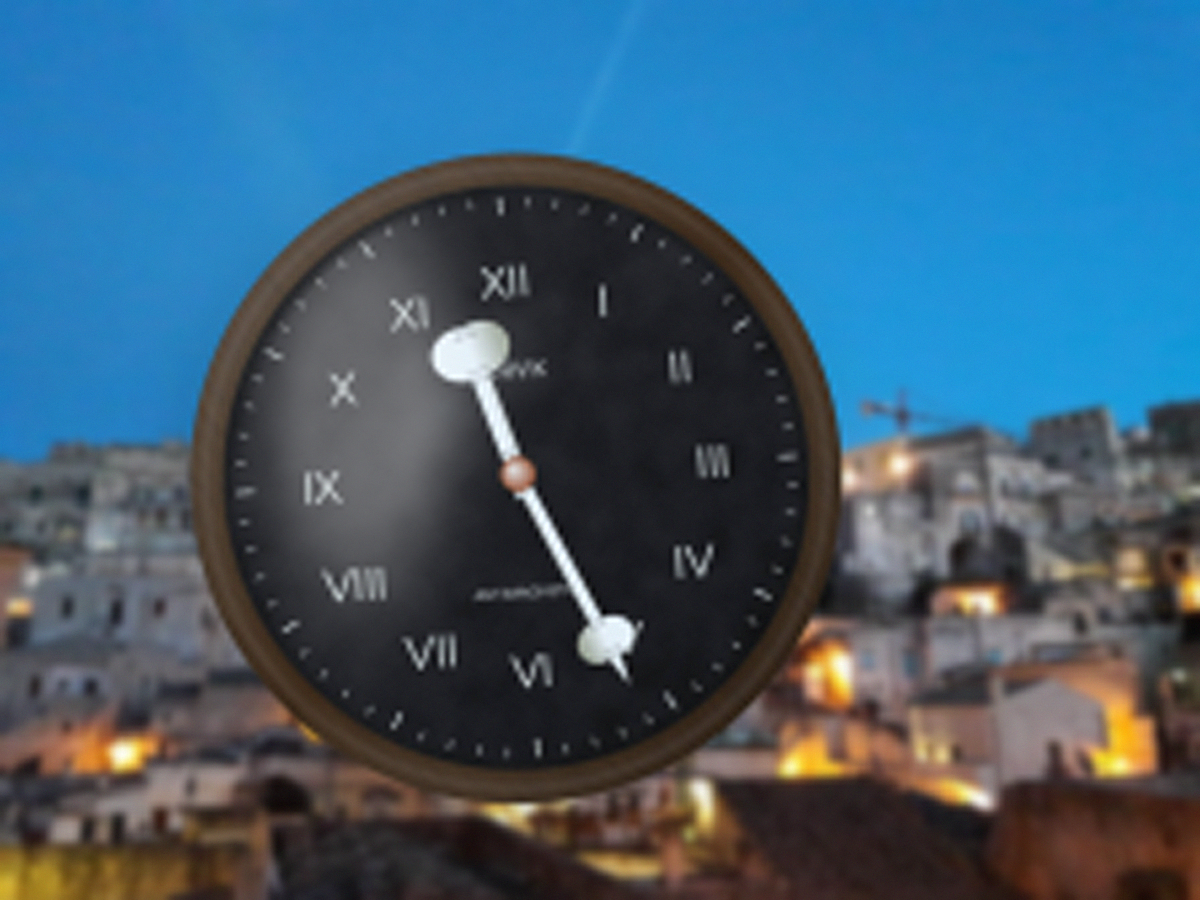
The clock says {"hour": 11, "minute": 26}
